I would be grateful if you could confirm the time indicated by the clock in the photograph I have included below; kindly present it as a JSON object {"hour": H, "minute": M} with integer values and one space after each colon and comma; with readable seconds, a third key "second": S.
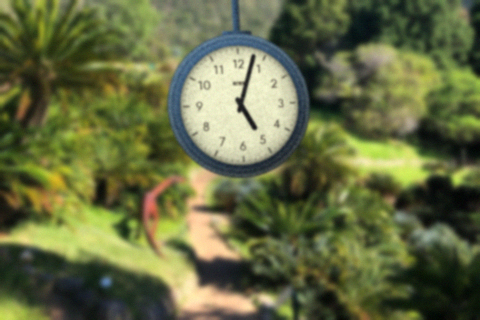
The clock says {"hour": 5, "minute": 3}
